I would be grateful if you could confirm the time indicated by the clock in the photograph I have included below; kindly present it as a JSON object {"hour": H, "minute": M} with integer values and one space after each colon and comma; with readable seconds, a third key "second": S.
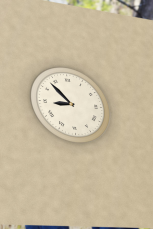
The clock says {"hour": 8, "minute": 53}
